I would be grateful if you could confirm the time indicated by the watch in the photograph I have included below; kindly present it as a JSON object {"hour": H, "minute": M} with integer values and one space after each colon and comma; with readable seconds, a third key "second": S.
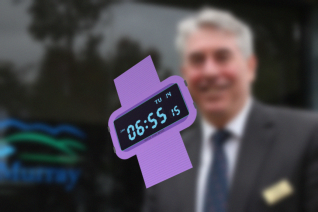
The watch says {"hour": 6, "minute": 55, "second": 15}
